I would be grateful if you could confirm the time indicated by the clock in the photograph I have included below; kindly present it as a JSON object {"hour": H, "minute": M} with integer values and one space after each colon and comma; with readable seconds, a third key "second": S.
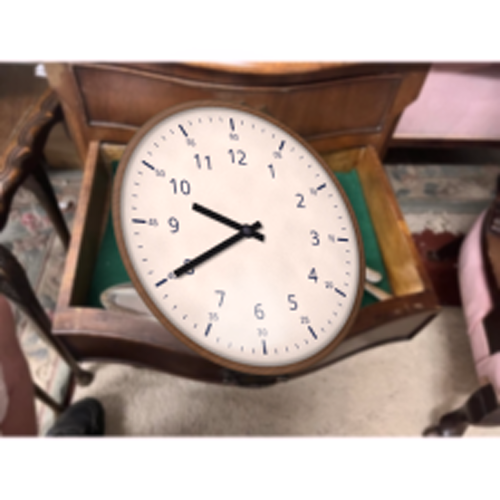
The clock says {"hour": 9, "minute": 40}
